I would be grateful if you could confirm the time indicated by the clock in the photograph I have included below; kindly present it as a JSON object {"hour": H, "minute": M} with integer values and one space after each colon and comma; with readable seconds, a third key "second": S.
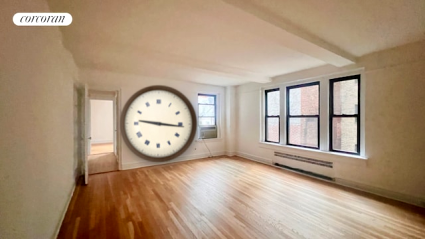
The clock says {"hour": 9, "minute": 16}
